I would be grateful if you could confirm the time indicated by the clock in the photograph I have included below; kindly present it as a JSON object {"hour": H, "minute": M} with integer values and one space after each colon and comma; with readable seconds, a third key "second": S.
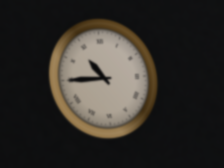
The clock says {"hour": 10, "minute": 45}
